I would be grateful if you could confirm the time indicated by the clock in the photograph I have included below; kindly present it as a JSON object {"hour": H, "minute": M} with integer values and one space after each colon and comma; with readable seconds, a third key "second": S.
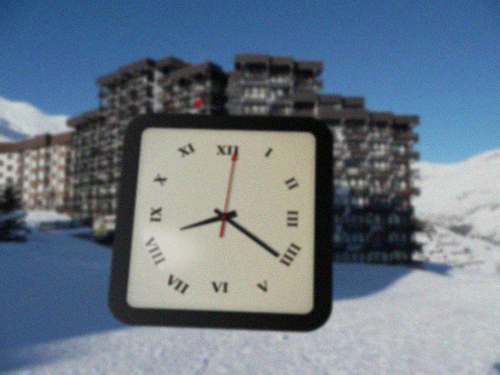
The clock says {"hour": 8, "minute": 21, "second": 1}
